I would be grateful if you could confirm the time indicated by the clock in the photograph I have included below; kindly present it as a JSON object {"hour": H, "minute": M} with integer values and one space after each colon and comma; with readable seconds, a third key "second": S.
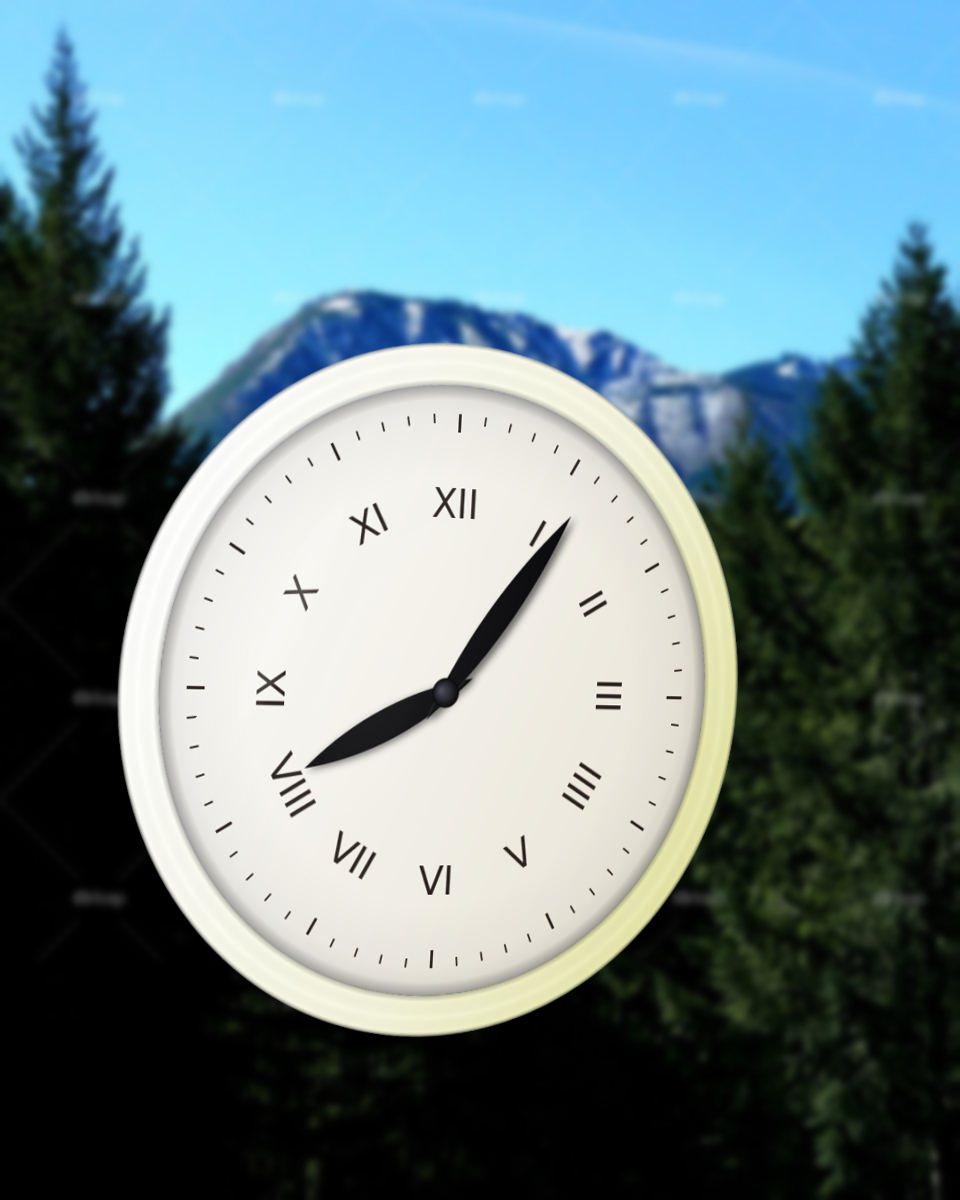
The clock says {"hour": 8, "minute": 6}
